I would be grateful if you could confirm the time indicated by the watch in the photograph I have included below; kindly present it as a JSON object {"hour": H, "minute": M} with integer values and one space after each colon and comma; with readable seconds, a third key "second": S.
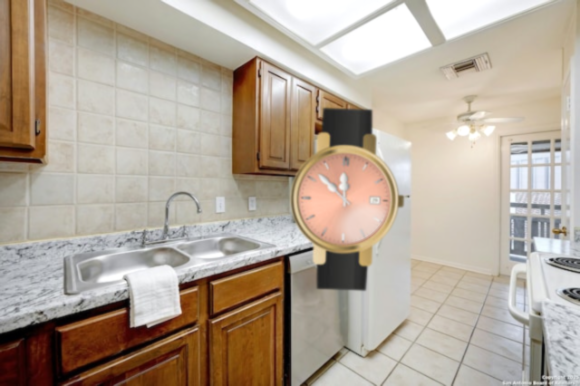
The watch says {"hour": 11, "minute": 52}
